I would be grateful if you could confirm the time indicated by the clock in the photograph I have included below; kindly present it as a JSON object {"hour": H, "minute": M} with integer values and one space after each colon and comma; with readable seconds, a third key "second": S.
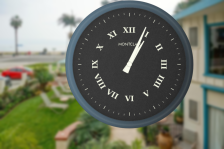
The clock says {"hour": 1, "minute": 4}
